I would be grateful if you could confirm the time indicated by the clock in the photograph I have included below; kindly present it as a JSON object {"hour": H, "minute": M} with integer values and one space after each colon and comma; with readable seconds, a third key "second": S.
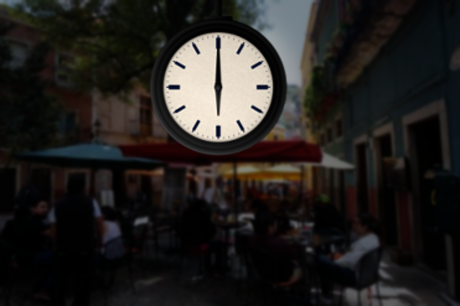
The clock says {"hour": 6, "minute": 0}
